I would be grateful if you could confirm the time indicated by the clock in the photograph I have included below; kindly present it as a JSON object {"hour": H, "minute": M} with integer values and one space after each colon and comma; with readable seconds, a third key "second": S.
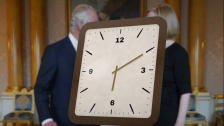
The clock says {"hour": 6, "minute": 10}
